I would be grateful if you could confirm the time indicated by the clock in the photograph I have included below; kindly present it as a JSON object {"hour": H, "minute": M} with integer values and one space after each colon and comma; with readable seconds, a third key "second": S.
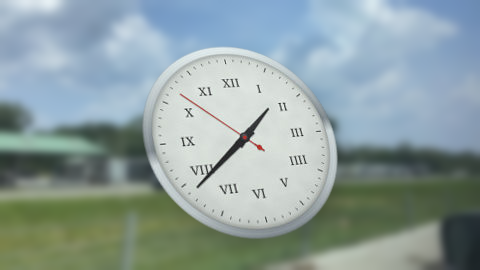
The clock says {"hour": 1, "minute": 38, "second": 52}
